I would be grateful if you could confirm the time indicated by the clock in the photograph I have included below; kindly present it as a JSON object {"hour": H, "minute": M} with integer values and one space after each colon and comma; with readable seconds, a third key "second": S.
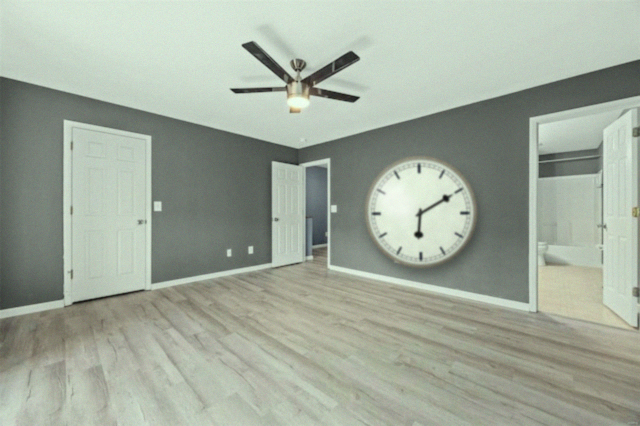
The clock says {"hour": 6, "minute": 10}
